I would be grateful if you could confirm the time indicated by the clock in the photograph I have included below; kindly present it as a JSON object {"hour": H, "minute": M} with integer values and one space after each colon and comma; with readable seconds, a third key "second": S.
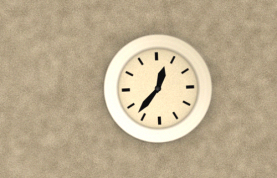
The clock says {"hour": 12, "minute": 37}
